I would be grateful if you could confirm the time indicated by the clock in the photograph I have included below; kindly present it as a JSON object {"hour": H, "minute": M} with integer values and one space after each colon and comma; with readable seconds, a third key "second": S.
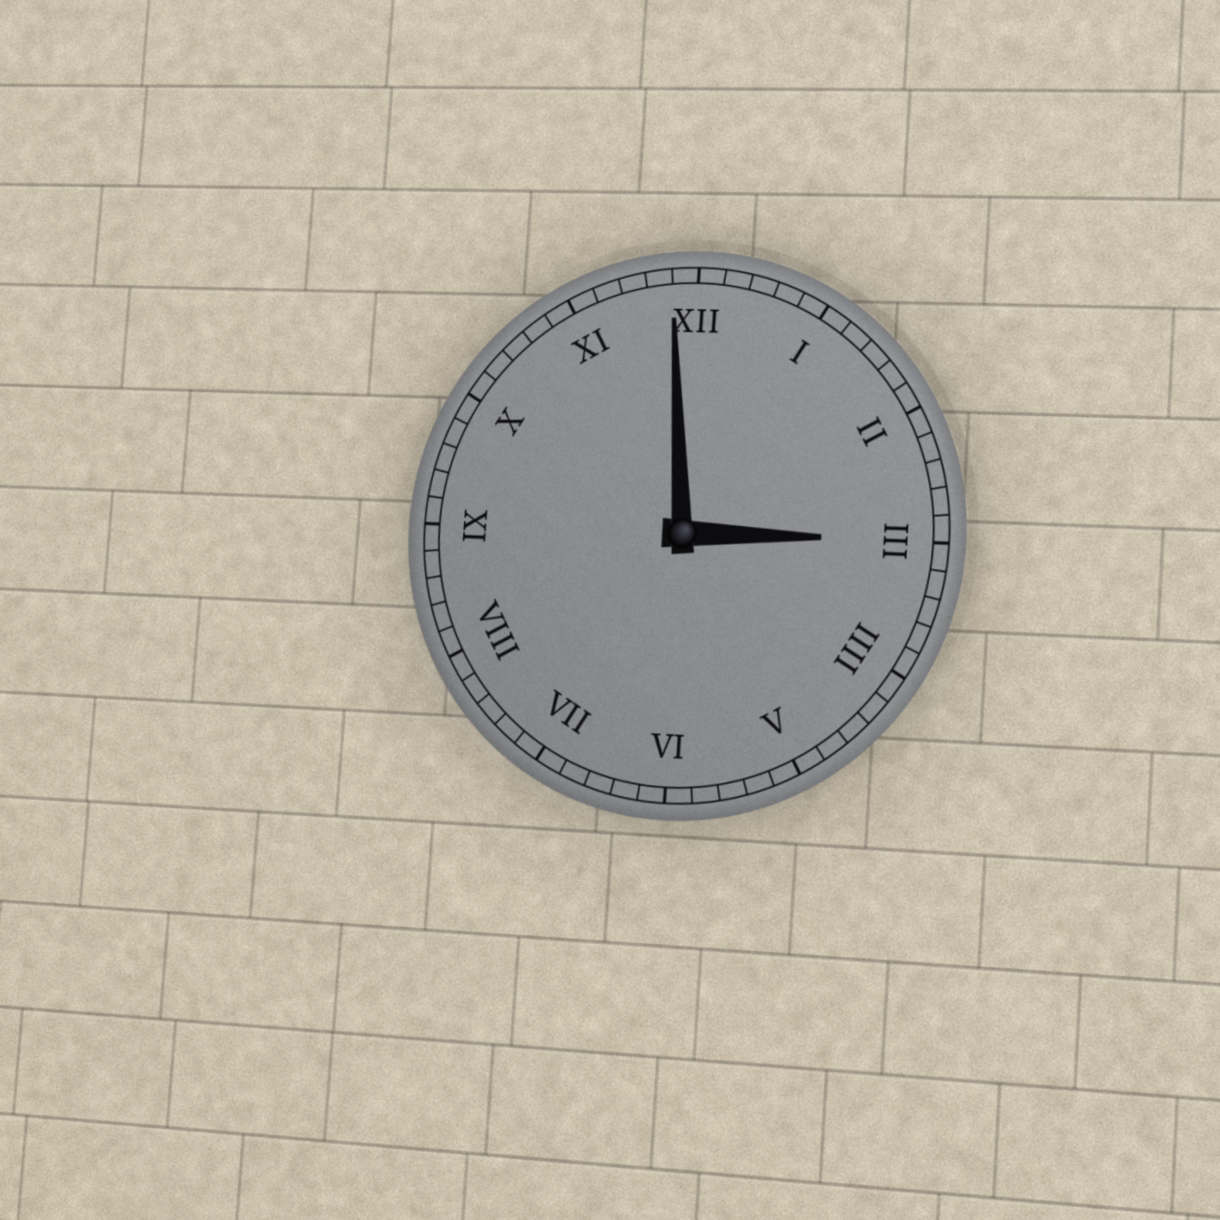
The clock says {"hour": 2, "minute": 59}
